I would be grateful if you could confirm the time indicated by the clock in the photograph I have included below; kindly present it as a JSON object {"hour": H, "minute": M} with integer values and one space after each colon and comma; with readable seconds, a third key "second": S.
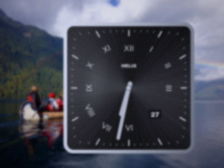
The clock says {"hour": 6, "minute": 32}
